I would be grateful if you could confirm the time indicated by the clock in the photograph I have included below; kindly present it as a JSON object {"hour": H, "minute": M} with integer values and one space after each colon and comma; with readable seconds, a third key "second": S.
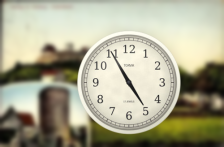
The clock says {"hour": 4, "minute": 55}
